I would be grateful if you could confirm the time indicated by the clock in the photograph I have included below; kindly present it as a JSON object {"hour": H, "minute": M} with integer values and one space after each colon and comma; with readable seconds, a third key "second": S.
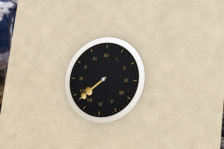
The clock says {"hour": 7, "minute": 38}
